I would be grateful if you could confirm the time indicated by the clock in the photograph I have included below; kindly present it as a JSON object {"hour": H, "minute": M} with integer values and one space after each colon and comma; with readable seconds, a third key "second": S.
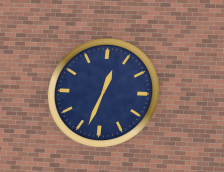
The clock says {"hour": 12, "minute": 33}
